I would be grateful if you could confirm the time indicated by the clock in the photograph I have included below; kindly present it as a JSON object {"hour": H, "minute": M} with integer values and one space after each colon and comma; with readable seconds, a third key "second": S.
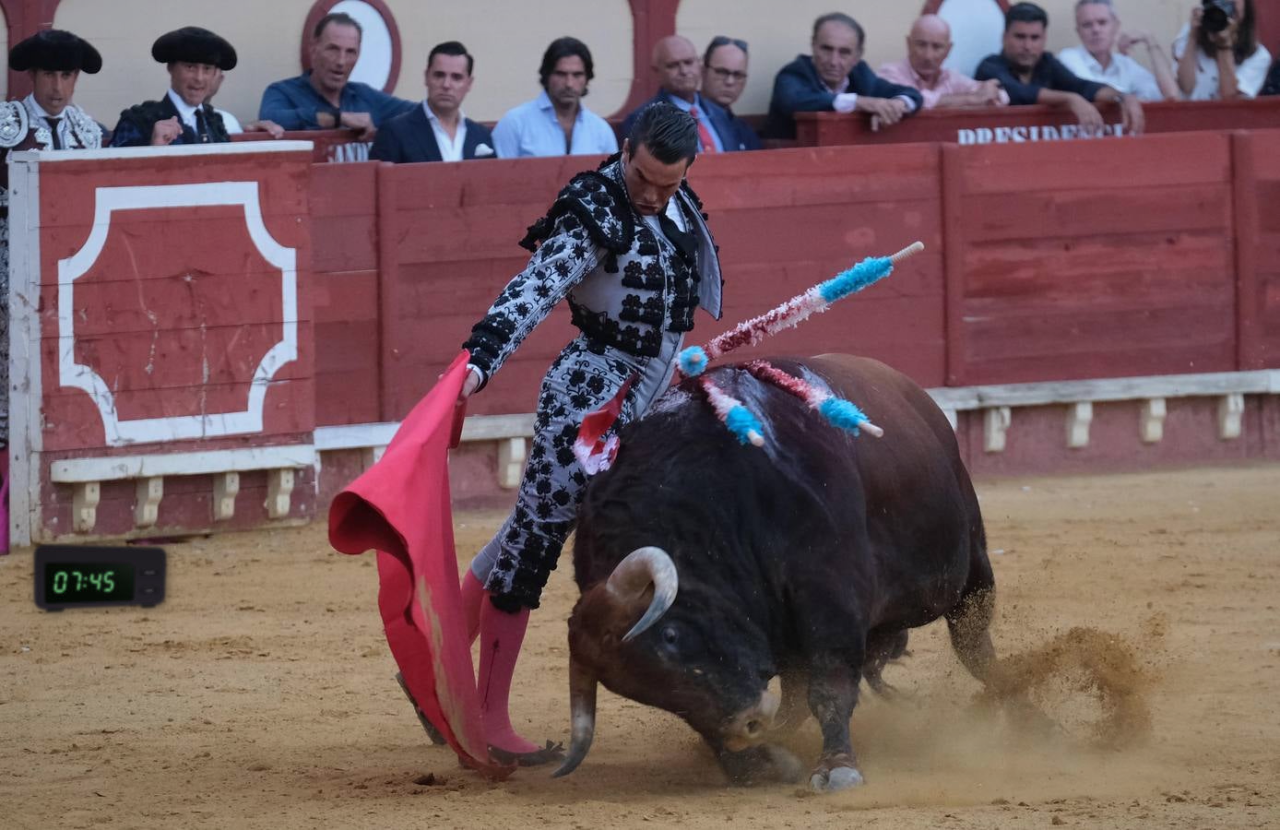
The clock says {"hour": 7, "minute": 45}
